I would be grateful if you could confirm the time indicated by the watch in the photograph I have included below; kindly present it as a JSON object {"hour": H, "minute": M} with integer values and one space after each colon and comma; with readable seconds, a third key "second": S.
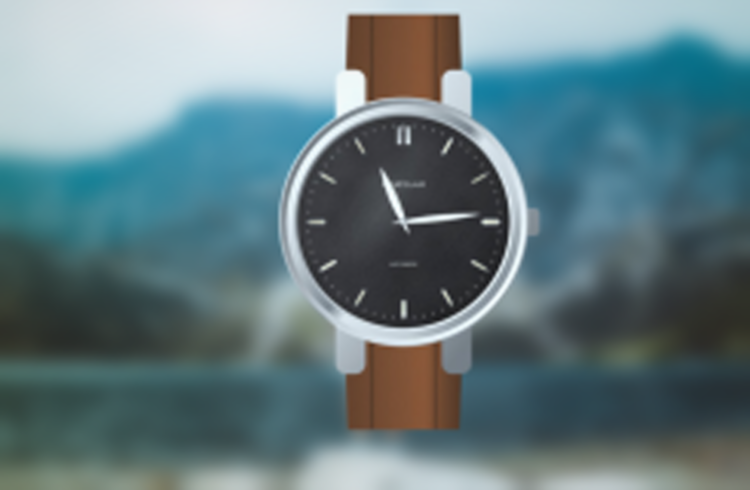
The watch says {"hour": 11, "minute": 14}
